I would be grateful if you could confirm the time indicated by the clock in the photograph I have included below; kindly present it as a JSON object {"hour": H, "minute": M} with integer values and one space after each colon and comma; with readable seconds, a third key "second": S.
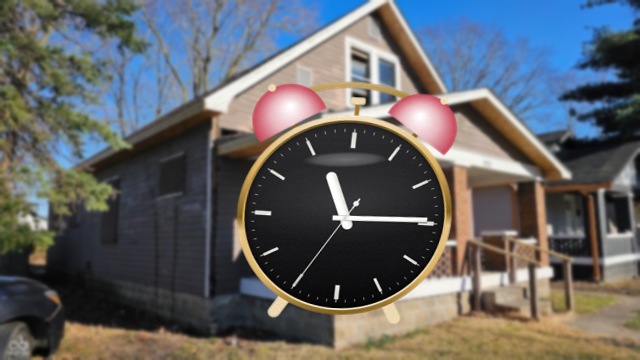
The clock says {"hour": 11, "minute": 14, "second": 35}
